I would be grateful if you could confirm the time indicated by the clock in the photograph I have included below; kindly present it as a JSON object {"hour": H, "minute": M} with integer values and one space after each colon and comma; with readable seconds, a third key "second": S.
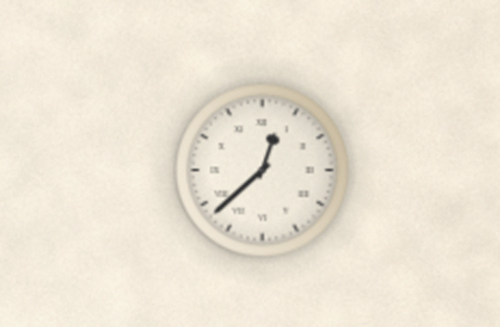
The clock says {"hour": 12, "minute": 38}
